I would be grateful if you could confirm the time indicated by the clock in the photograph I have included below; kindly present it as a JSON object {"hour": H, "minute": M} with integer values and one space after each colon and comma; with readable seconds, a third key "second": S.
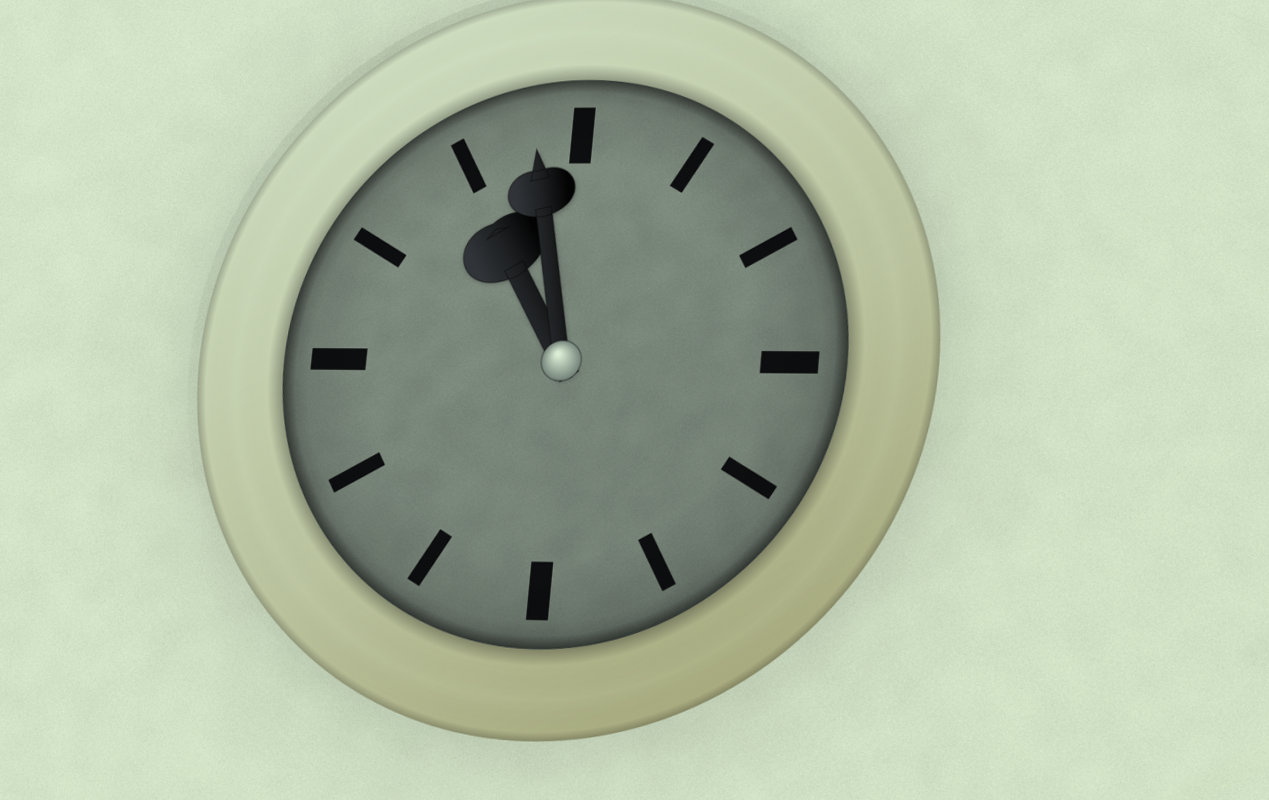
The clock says {"hour": 10, "minute": 58}
